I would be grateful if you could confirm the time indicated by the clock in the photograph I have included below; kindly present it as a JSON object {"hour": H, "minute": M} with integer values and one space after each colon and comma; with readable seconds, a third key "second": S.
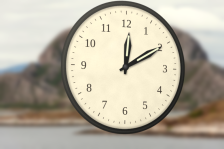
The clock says {"hour": 12, "minute": 10}
